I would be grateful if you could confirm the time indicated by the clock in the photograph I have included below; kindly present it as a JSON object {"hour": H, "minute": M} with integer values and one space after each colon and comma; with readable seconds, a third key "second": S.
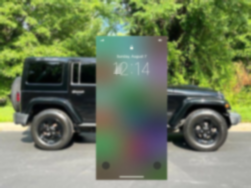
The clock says {"hour": 12, "minute": 14}
